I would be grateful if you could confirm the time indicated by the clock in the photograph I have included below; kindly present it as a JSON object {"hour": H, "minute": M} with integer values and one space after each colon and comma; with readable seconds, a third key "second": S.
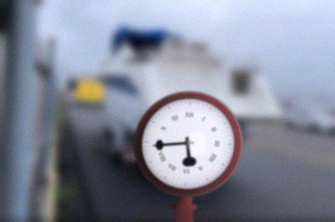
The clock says {"hour": 5, "minute": 44}
